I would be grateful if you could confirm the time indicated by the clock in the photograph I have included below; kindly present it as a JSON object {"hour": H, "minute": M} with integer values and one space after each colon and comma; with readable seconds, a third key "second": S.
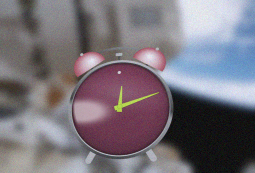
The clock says {"hour": 12, "minute": 12}
